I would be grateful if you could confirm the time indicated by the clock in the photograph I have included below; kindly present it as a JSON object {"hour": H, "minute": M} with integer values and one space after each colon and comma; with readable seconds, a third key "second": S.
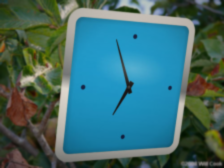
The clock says {"hour": 6, "minute": 56}
